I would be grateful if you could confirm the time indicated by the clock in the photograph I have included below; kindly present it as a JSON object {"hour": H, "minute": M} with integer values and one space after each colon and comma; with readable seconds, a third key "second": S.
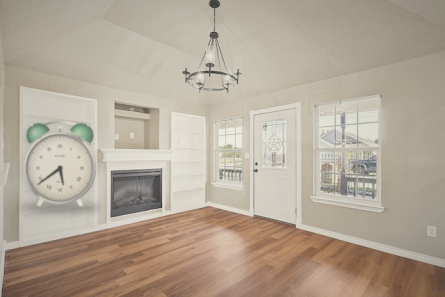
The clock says {"hour": 5, "minute": 39}
